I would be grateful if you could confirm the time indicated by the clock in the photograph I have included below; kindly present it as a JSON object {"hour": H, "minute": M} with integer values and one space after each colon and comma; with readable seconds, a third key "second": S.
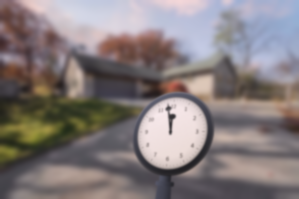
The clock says {"hour": 11, "minute": 58}
